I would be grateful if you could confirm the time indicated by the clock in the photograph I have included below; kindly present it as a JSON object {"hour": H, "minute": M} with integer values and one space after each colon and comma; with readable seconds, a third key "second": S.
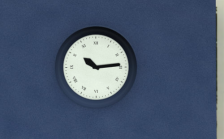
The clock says {"hour": 10, "minute": 14}
